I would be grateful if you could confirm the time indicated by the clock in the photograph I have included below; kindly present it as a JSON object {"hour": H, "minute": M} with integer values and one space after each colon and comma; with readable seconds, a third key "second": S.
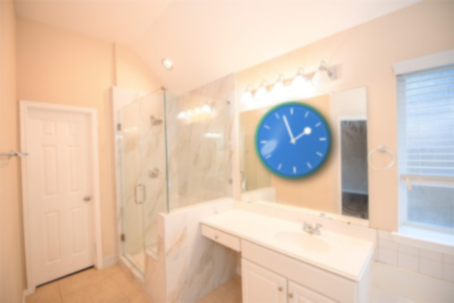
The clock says {"hour": 1, "minute": 57}
